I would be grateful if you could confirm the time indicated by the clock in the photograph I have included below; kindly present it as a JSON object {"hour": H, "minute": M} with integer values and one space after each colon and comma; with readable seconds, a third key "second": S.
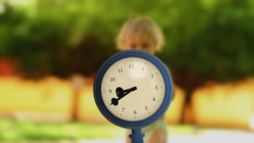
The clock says {"hour": 8, "minute": 40}
